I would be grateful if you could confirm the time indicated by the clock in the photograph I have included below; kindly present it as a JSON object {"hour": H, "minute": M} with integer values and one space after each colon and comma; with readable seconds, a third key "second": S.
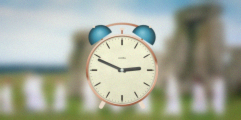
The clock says {"hour": 2, "minute": 49}
